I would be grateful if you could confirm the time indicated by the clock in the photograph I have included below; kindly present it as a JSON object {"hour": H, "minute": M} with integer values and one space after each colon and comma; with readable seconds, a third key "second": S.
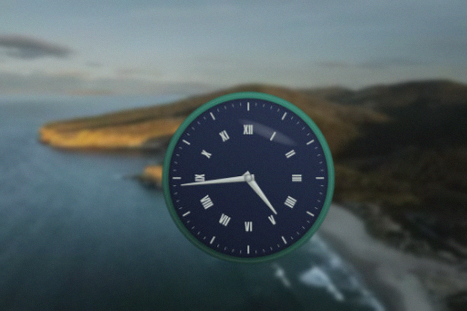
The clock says {"hour": 4, "minute": 44}
